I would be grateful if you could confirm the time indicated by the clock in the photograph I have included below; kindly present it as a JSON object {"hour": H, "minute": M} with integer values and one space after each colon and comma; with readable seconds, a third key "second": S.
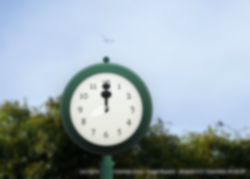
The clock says {"hour": 12, "minute": 0}
